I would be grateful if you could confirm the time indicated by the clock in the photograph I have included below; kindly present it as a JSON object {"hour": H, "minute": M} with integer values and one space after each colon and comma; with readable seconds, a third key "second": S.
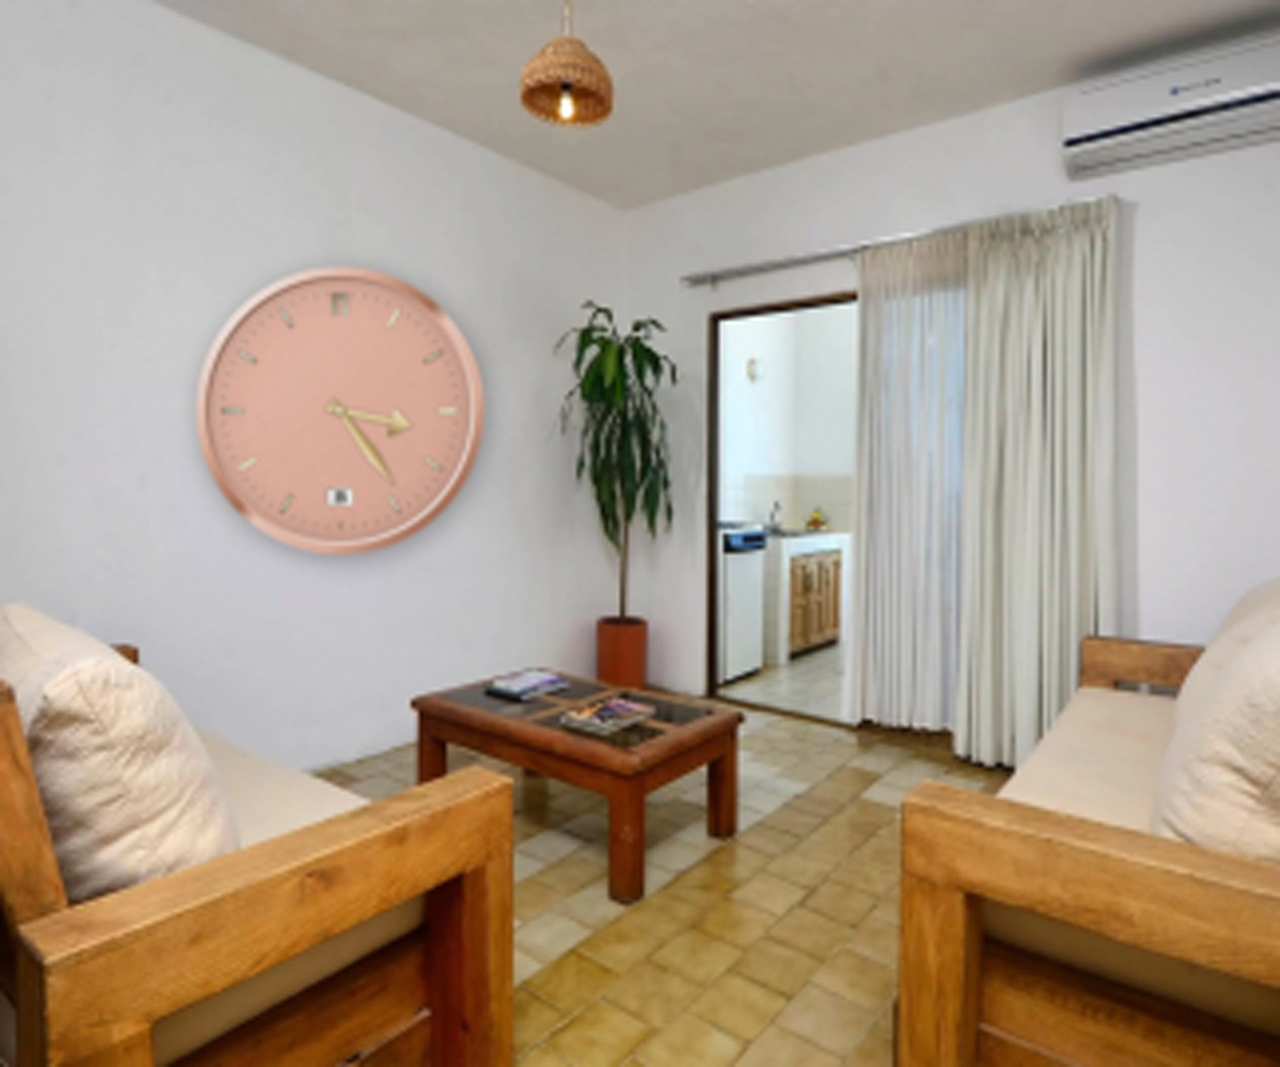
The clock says {"hour": 3, "minute": 24}
